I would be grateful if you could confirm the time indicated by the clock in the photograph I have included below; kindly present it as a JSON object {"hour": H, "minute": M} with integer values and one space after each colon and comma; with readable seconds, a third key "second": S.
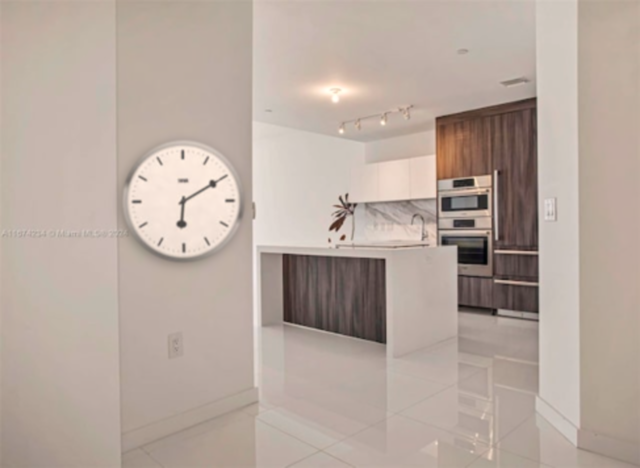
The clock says {"hour": 6, "minute": 10}
